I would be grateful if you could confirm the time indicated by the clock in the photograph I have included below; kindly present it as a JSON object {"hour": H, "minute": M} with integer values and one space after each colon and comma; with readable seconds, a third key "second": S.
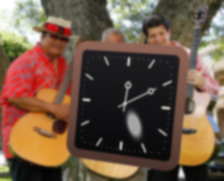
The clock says {"hour": 12, "minute": 10}
